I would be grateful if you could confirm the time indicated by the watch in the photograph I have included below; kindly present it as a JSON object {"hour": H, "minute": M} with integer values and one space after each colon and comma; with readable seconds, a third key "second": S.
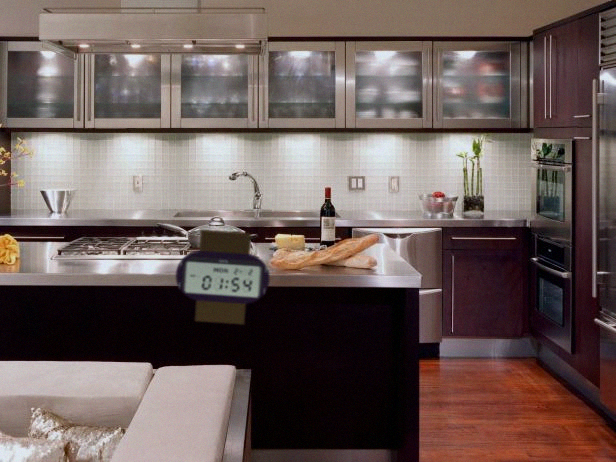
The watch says {"hour": 1, "minute": 54}
